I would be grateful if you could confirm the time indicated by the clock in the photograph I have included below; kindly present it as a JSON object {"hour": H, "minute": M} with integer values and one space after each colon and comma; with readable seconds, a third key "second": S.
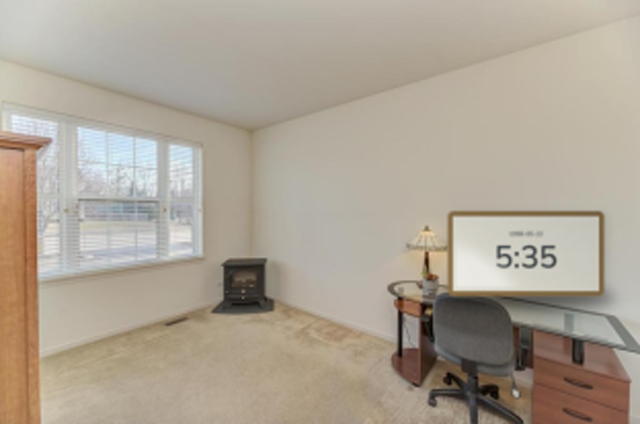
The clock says {"hour": 5, "minute": 35}
